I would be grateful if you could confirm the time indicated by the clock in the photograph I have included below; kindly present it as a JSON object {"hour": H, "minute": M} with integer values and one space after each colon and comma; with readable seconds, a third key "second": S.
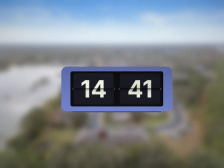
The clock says {"hour": 14, "minute": 41}
